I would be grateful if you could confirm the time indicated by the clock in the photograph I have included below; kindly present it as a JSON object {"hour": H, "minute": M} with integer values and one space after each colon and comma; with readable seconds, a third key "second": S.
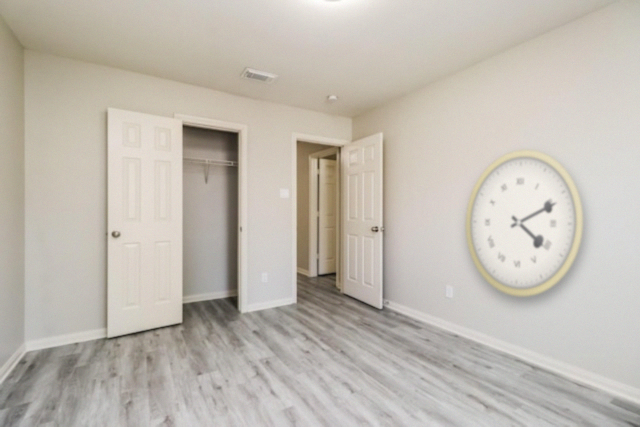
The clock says {"hour": 4, "minute": 11}
